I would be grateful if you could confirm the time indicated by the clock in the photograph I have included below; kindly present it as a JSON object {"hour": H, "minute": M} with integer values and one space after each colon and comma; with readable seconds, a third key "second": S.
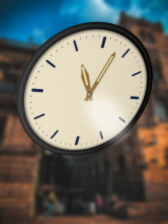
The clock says {"hour": 11, "minute": 3}
